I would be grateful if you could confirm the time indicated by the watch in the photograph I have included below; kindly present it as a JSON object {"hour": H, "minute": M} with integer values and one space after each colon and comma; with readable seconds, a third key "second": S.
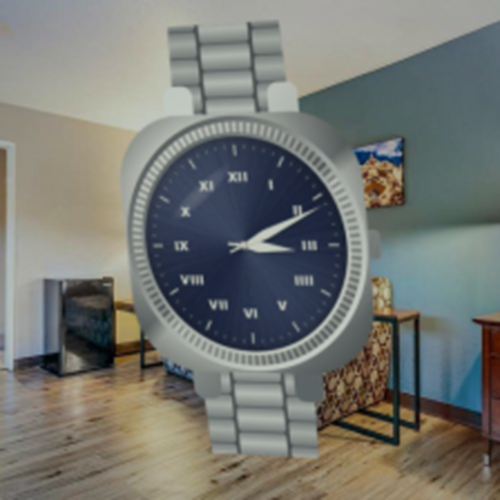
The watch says {"hour": 3, "minute": 11}
